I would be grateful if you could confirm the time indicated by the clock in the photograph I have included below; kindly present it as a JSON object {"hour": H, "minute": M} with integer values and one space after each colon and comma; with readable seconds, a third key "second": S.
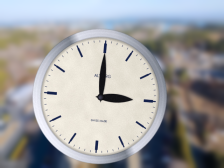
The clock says {"hour": 3, "minute": 0}
